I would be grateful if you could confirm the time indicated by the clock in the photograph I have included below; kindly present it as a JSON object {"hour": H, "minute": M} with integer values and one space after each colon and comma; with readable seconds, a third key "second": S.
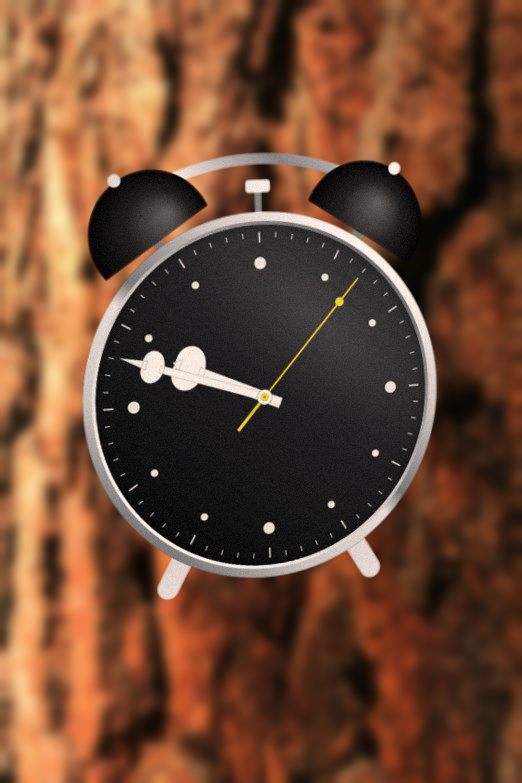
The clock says {"hour": 9, "minute": 48, "second": 7}
